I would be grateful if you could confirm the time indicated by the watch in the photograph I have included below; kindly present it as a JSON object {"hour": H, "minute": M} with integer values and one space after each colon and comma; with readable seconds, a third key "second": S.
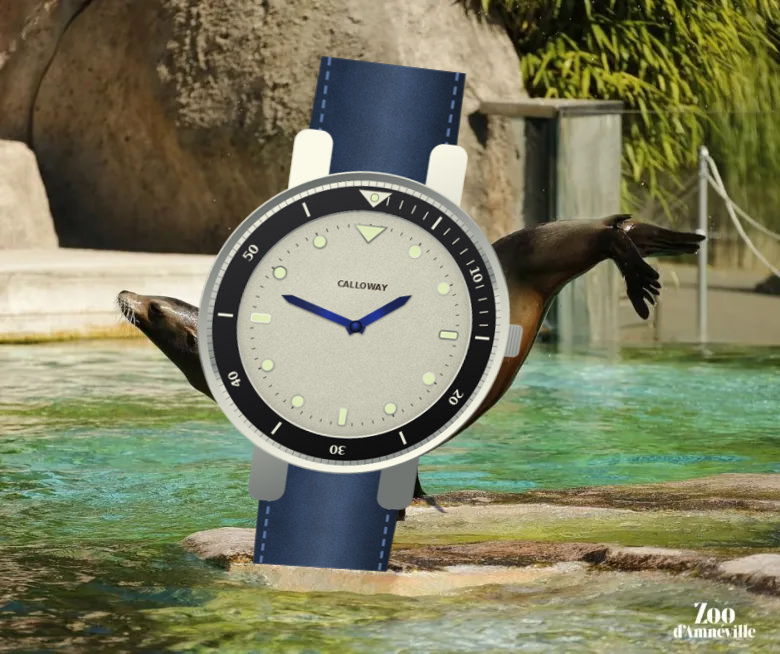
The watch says {"hour": 1, "minute": 48}
